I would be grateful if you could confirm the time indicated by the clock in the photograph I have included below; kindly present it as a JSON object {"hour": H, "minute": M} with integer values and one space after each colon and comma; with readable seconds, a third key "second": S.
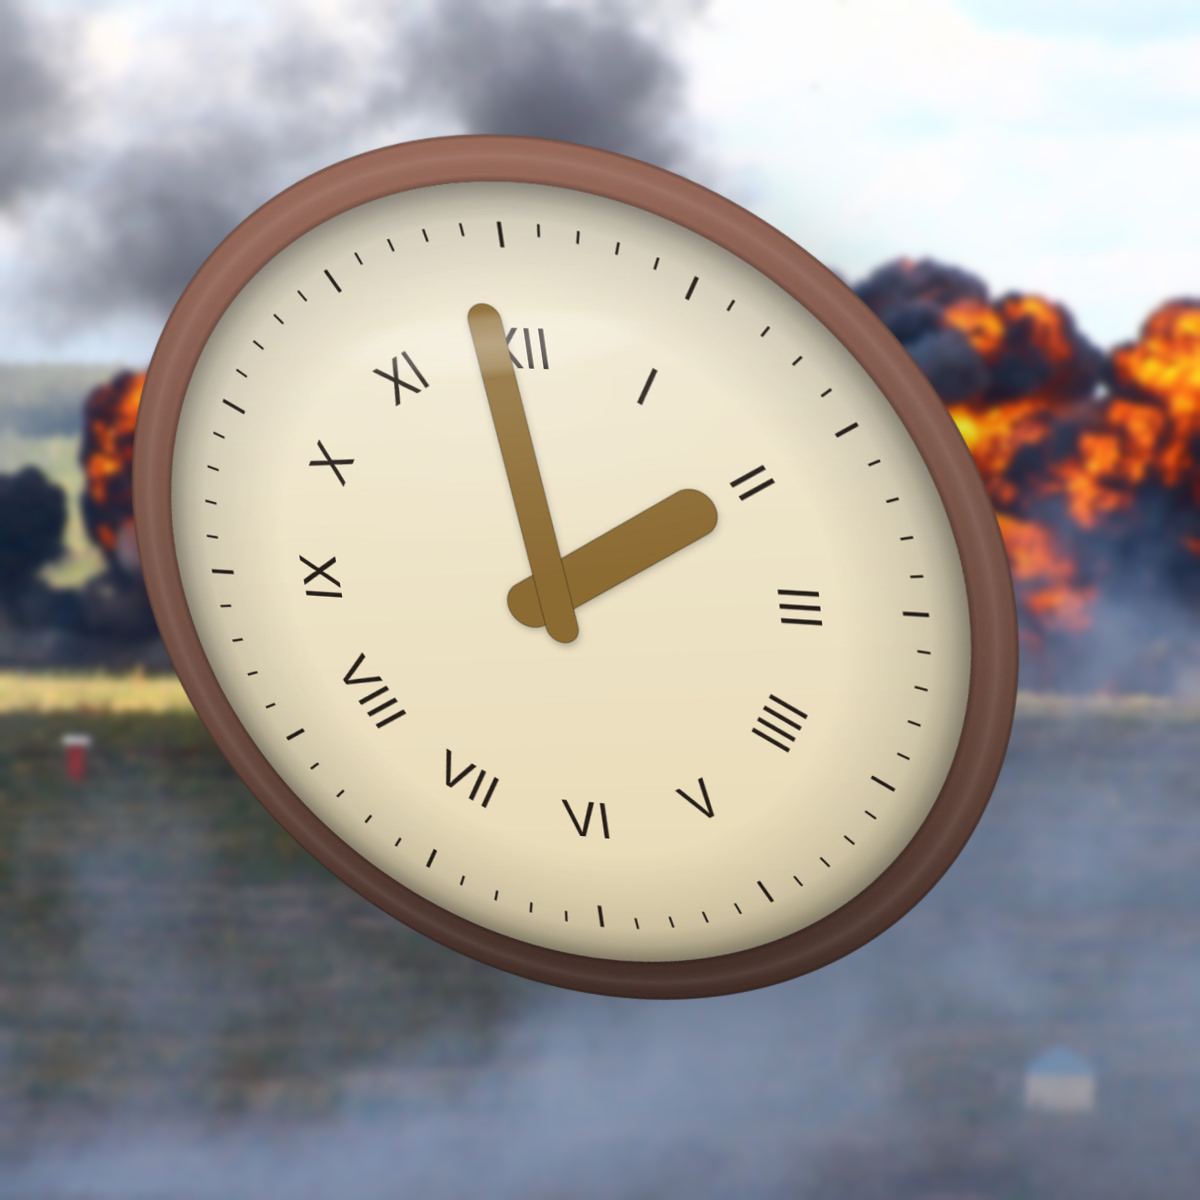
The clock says {"hour": 1, "minute": 59}
